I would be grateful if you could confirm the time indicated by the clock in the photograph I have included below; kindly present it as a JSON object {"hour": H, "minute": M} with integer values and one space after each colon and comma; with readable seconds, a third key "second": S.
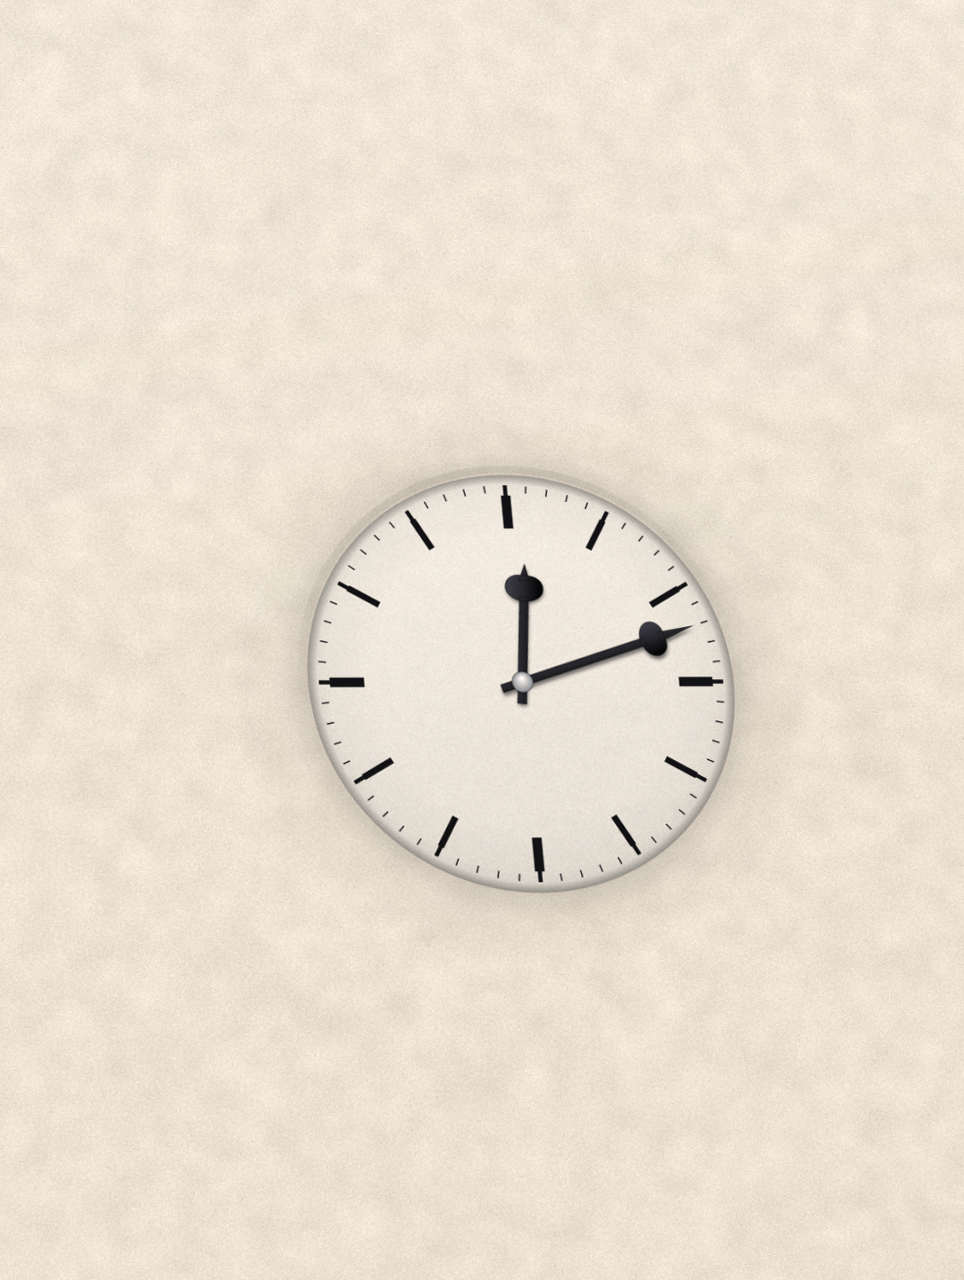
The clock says {"hour": 12, "minute": 12}
